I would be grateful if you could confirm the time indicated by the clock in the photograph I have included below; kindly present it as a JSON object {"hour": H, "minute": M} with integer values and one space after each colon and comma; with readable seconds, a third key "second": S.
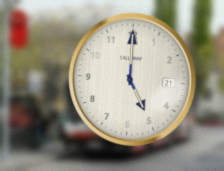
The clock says {"hour": 5, "minute": 0}
